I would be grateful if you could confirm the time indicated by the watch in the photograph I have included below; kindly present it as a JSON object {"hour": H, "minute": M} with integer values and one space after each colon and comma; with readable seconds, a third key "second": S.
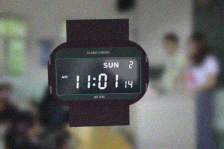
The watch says {"hour": 11, "minute": 1, "second": 14}
